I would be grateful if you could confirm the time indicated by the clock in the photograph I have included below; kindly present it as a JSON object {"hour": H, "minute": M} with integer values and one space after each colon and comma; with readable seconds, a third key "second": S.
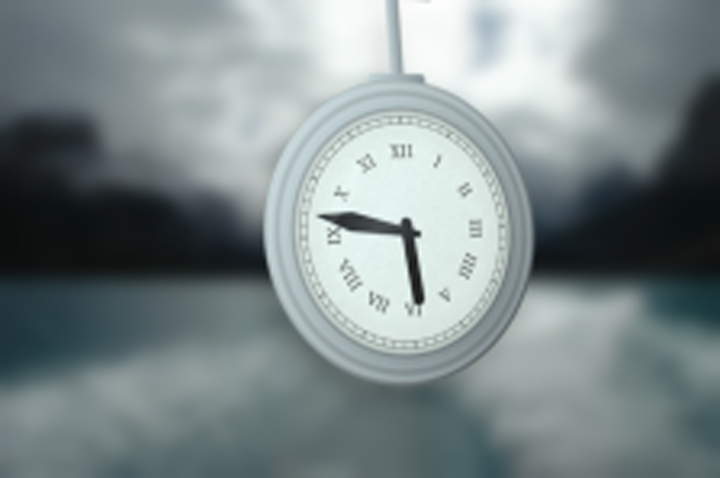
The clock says {"hour": 5, "minute": 47}
